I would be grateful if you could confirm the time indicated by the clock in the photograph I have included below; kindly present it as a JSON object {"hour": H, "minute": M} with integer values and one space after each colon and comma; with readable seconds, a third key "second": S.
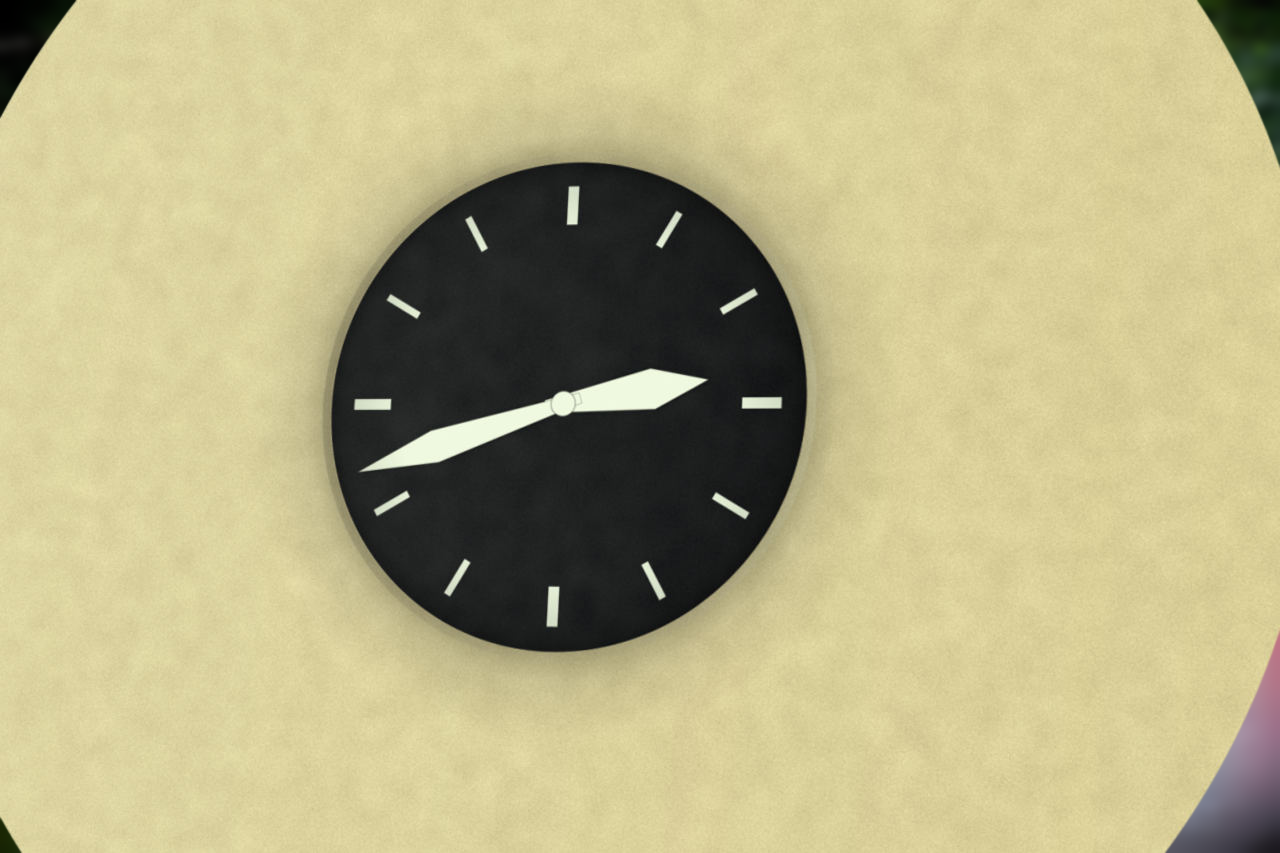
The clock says {"hour": 2, "minute": 42}
